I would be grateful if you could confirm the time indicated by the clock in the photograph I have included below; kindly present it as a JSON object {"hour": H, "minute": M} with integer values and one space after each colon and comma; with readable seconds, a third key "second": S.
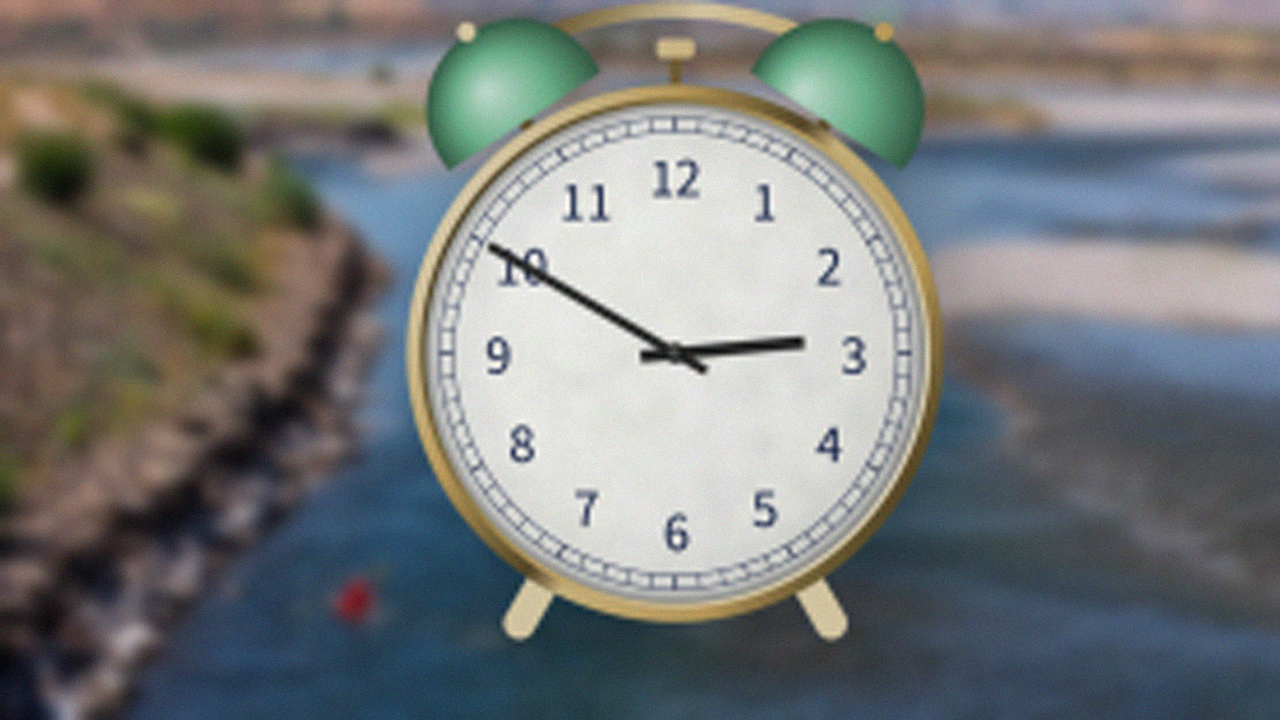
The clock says {"hour": 2, "minute": 50}
